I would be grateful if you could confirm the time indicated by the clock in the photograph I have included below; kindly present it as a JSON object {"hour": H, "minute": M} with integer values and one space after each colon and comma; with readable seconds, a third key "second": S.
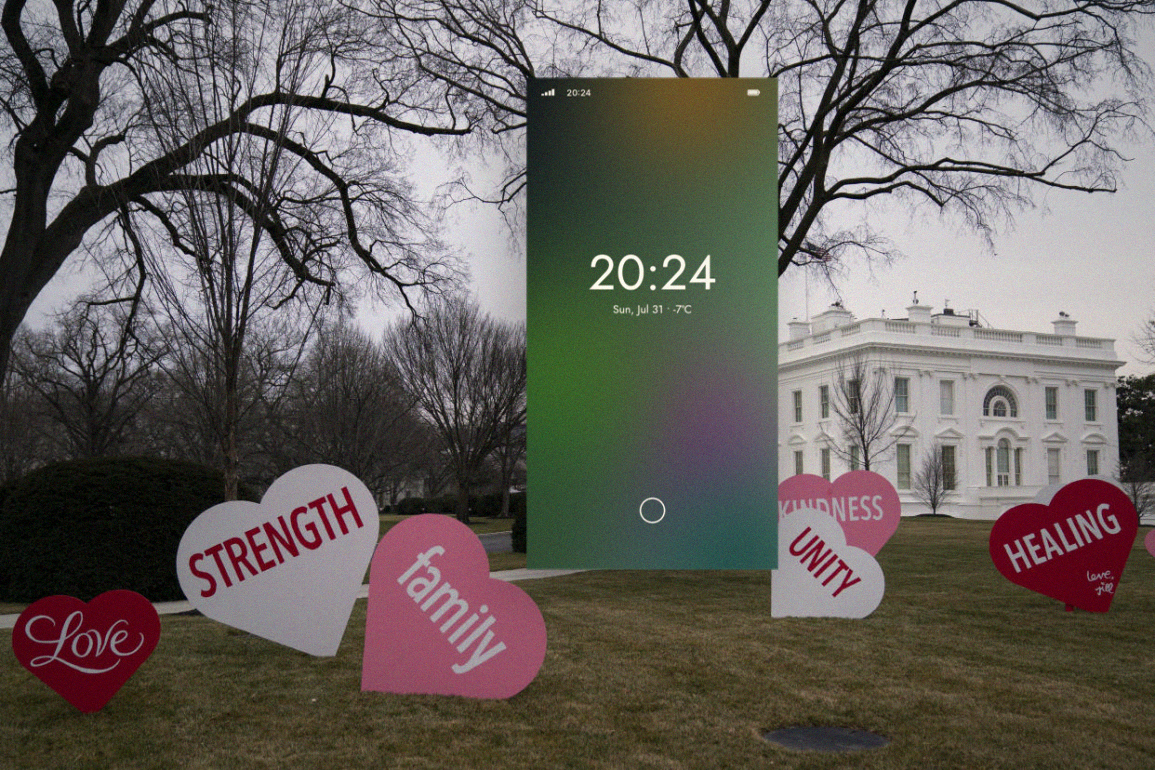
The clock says {"hour": 20, "minute": 24}
